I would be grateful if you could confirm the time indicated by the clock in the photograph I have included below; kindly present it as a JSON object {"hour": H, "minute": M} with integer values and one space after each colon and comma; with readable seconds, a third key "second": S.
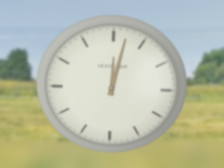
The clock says {"hour": 12, "minute": 2}
